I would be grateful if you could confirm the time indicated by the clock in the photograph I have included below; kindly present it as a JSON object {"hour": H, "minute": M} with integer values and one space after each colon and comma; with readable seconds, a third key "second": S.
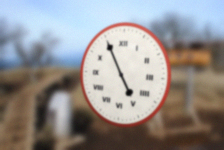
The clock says {"hour": 4, "minute": 55}
